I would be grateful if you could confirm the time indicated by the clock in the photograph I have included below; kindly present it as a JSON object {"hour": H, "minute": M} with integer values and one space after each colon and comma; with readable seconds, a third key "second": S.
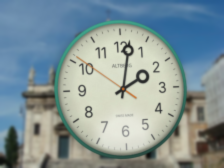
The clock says {"hour": 2, "minute": 1, "second": 51}
